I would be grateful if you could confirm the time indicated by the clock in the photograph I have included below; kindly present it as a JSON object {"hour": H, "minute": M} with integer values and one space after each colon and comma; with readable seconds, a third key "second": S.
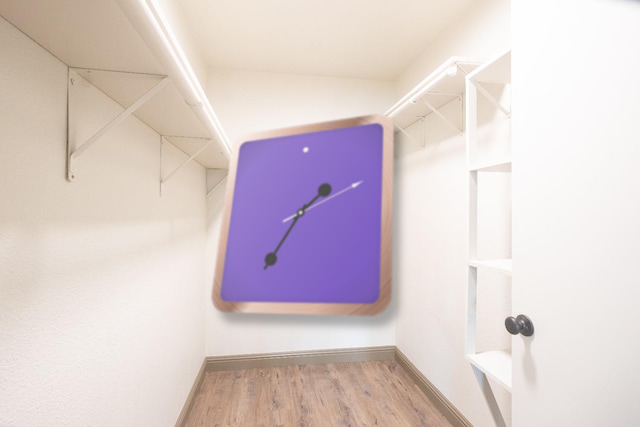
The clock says {"hour": 1, "minute": 35, "second": 11}
